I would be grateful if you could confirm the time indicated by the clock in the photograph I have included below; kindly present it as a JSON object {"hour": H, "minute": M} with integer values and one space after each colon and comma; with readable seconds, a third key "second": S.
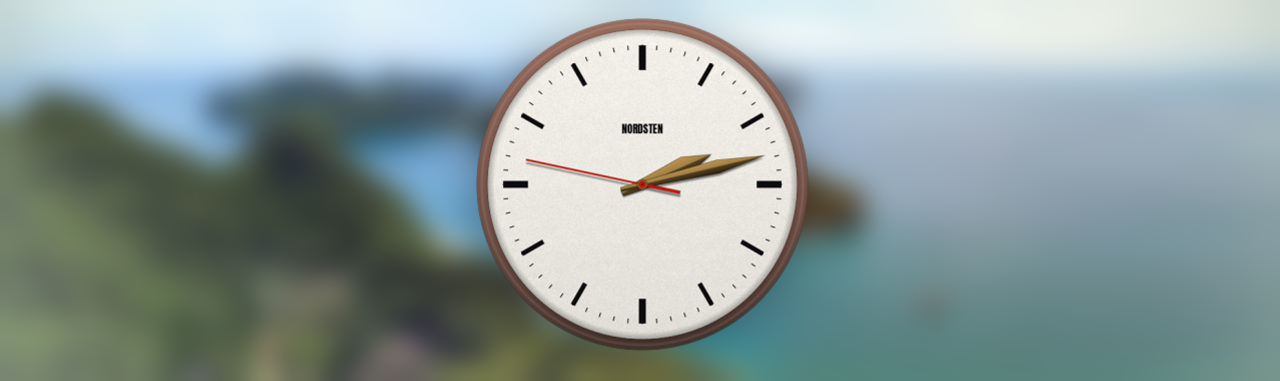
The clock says {"hour": 2, "minute": 12, "second": 47}
